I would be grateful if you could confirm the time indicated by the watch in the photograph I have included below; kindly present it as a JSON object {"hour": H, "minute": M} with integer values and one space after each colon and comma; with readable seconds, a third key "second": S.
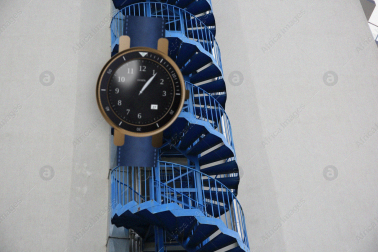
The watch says {"hour": 1, "minute": 6}
